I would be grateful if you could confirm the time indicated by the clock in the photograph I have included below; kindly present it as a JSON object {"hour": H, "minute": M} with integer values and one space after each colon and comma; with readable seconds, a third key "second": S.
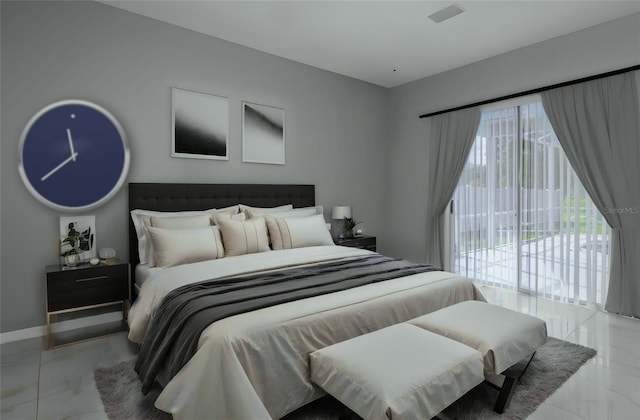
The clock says {"hour": 11, "minute": 39}
